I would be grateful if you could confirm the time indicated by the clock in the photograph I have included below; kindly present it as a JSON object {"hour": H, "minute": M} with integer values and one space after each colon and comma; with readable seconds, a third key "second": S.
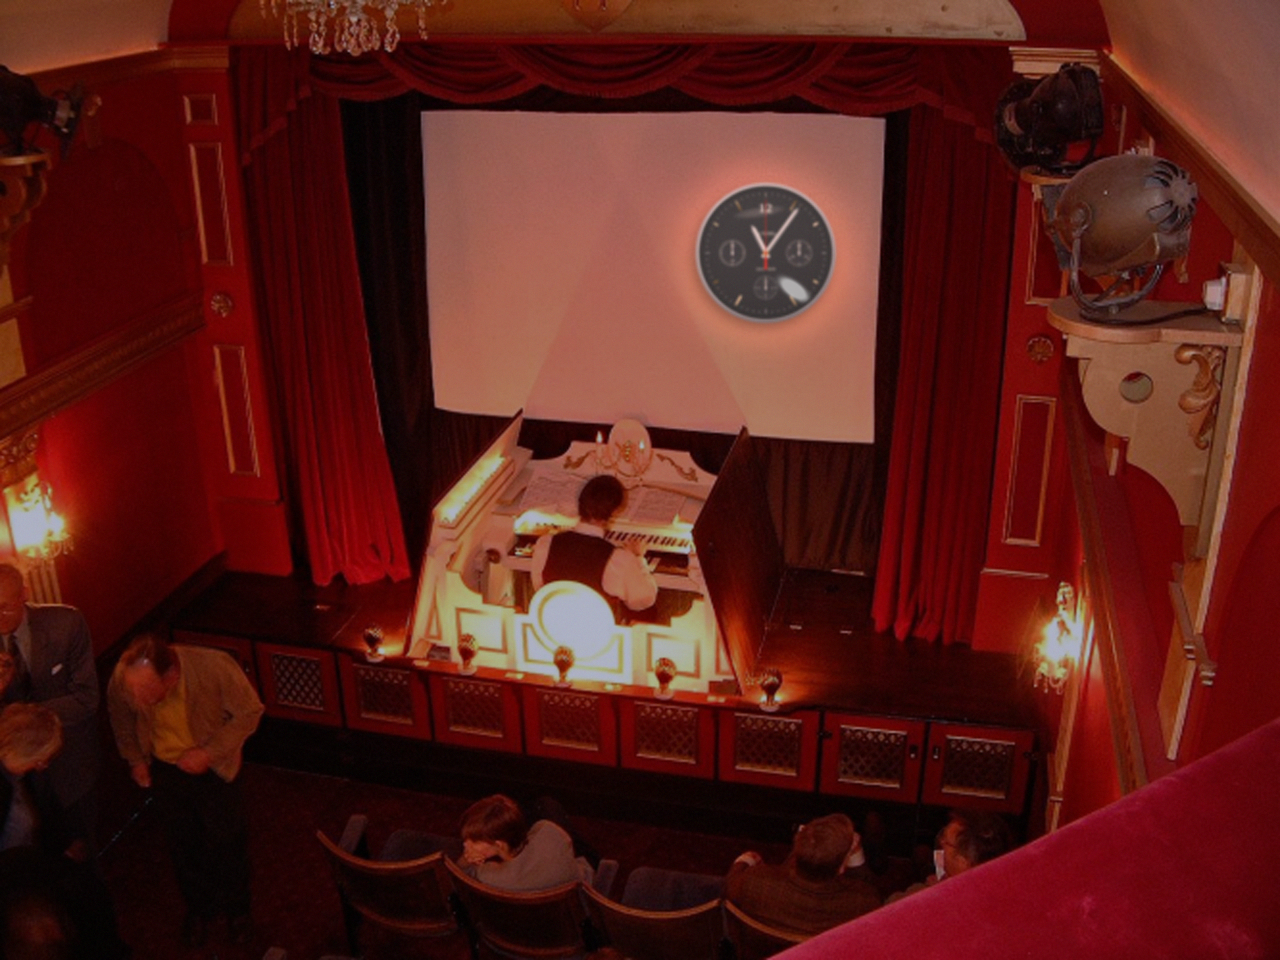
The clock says {"hour": 11, "minute": 6}
